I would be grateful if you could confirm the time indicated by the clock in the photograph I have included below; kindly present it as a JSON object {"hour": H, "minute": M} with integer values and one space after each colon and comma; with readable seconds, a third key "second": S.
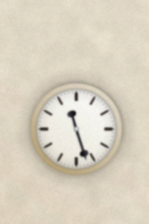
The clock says {"hour": 11, "minute": 27}
